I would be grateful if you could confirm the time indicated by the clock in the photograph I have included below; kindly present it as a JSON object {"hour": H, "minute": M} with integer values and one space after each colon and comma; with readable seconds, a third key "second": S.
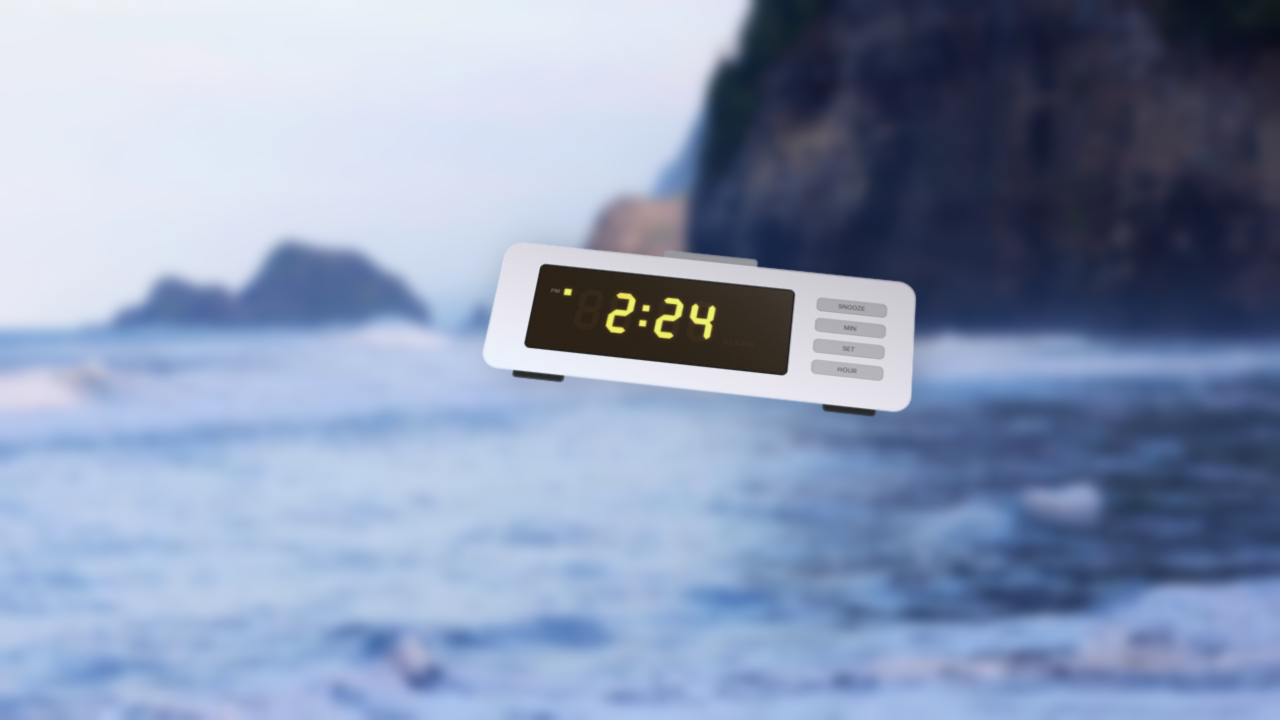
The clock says {"hour": 2, "minute": 24}
